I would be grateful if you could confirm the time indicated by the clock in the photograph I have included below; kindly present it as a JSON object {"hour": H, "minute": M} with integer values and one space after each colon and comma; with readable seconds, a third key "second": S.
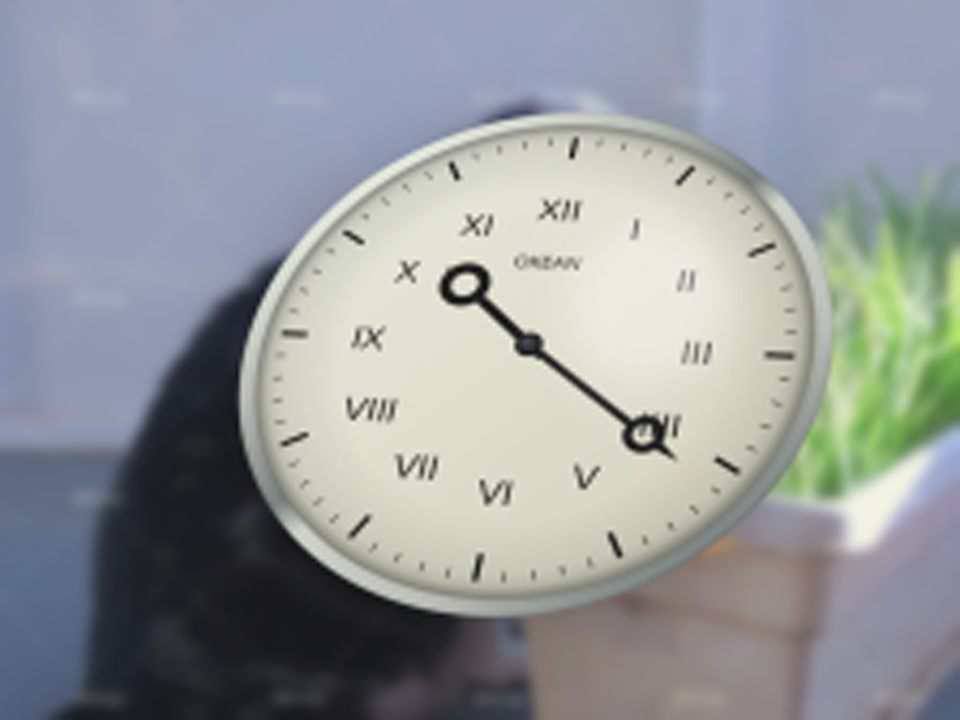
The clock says {"hour": 10, "minute": 21}
